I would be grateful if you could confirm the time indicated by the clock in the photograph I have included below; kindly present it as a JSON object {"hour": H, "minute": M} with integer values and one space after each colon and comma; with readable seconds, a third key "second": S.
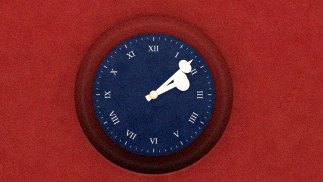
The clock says {"hour": 2, "minute": 8}
